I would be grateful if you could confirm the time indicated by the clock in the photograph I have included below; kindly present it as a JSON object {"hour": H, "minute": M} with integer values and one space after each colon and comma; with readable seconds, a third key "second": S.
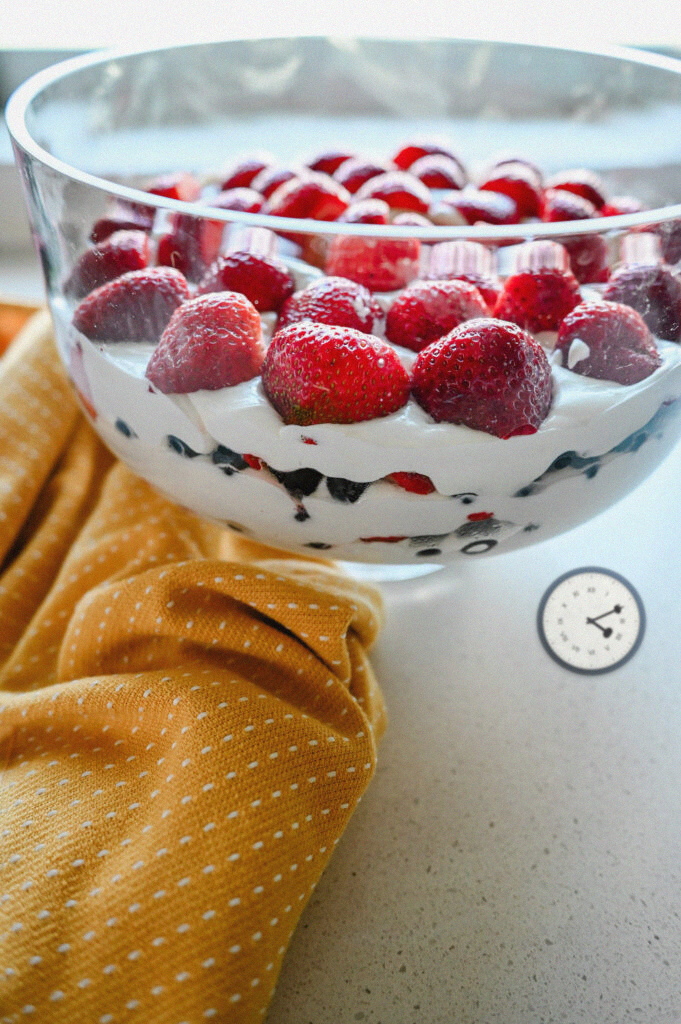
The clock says {"hour": 4, "minute": 11}
